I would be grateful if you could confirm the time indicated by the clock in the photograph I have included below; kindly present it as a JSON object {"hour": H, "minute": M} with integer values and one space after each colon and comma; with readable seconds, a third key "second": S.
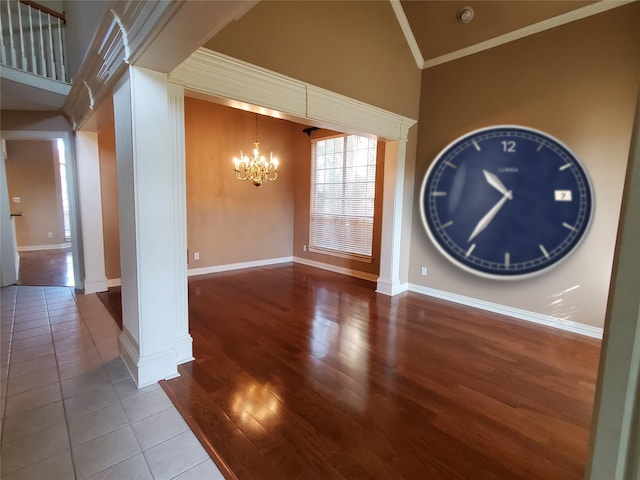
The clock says {"hour": 10, "minute": 36}
